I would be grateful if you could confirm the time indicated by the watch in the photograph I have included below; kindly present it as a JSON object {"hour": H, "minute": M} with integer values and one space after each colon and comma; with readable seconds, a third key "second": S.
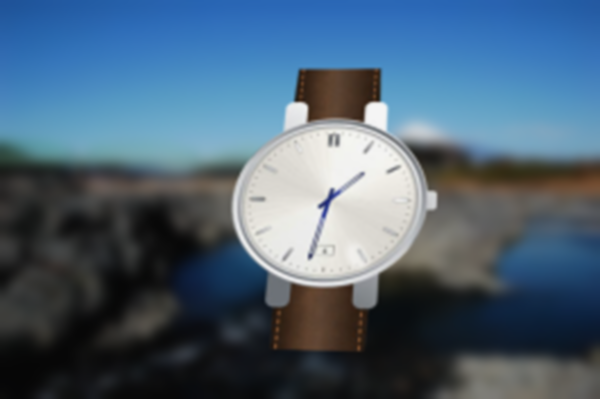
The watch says {"hour": 1, "minute": 32}
